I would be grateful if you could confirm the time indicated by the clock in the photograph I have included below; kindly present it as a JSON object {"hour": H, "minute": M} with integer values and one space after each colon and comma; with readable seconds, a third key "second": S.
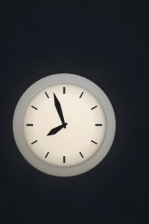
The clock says {"hour": 7, "minute": 57}
